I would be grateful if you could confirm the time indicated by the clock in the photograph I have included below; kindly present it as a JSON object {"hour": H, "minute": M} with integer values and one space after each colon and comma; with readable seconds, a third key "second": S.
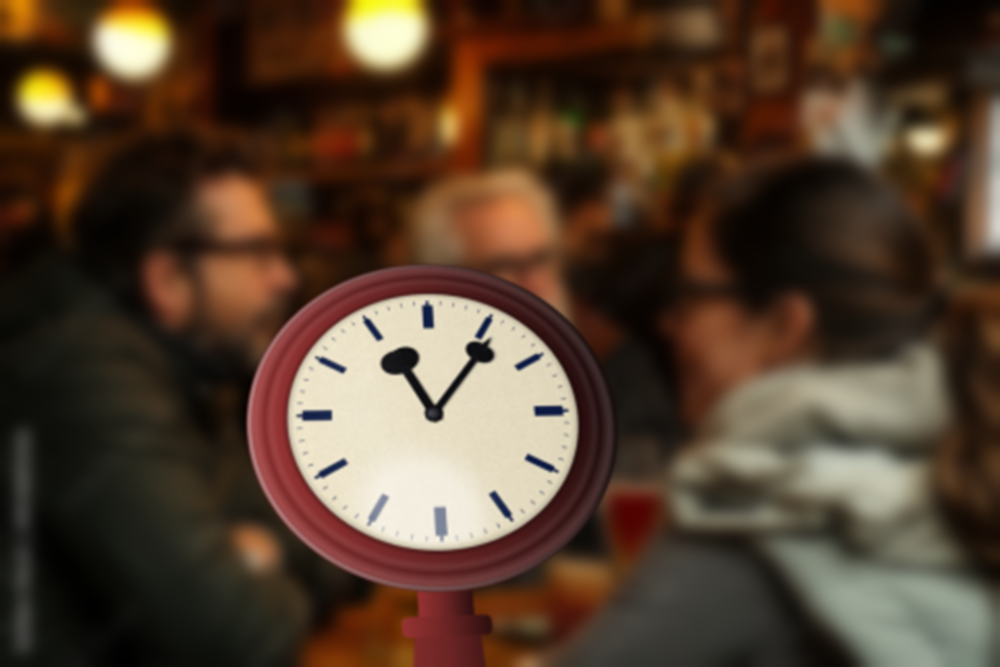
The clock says {"hour": 11, "minute": 6}
